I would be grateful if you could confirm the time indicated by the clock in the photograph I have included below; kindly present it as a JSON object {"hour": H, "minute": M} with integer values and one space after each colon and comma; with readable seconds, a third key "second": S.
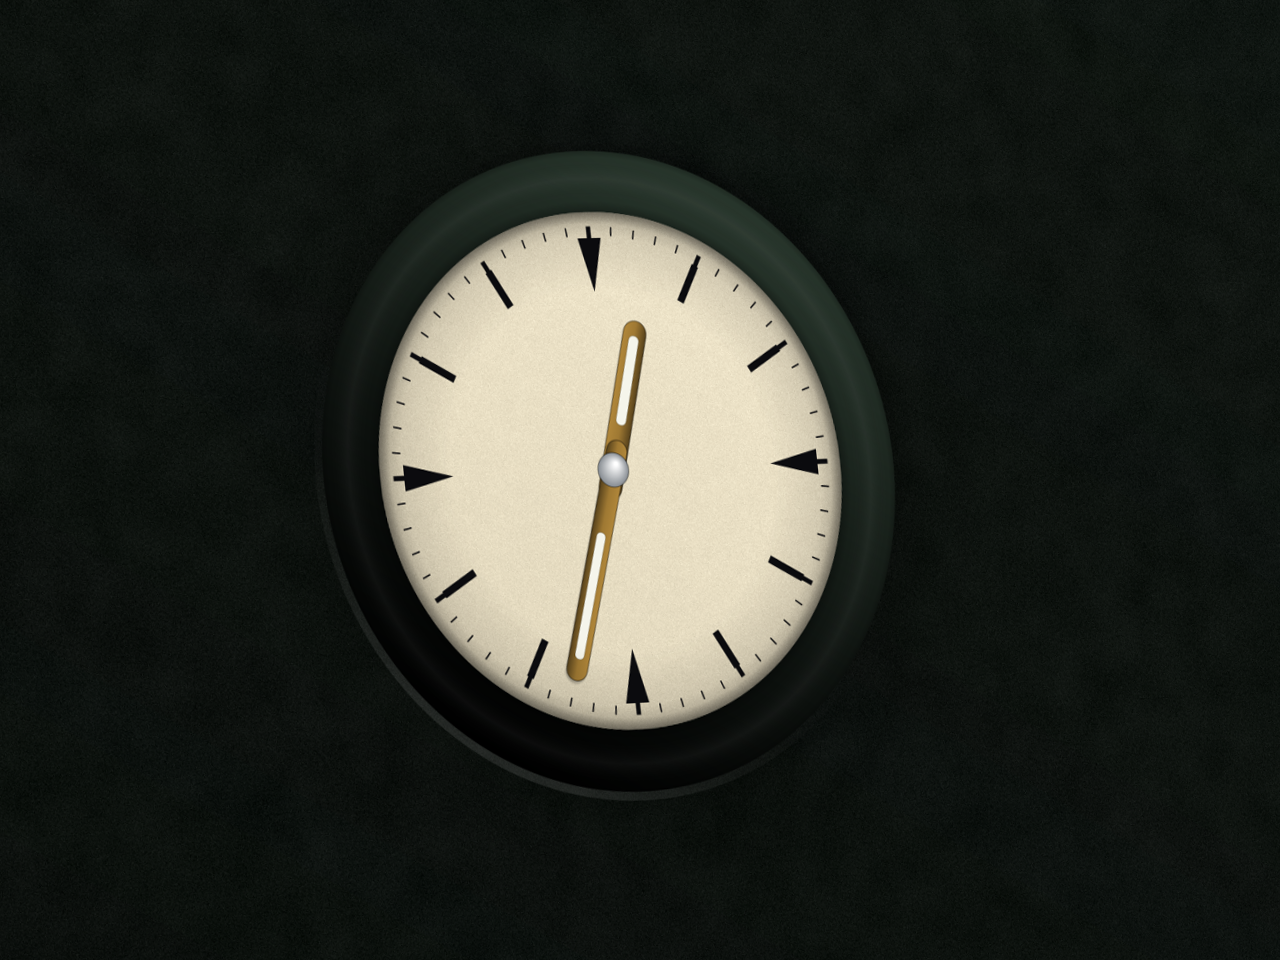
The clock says {"hour": 12, "minute": 33}
